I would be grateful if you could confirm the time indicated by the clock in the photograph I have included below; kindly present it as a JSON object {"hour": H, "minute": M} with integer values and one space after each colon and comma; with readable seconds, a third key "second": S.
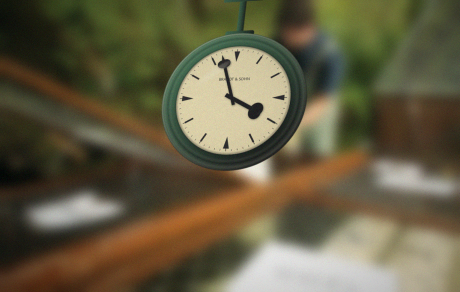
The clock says {"hour": 3, "minute": 57}
